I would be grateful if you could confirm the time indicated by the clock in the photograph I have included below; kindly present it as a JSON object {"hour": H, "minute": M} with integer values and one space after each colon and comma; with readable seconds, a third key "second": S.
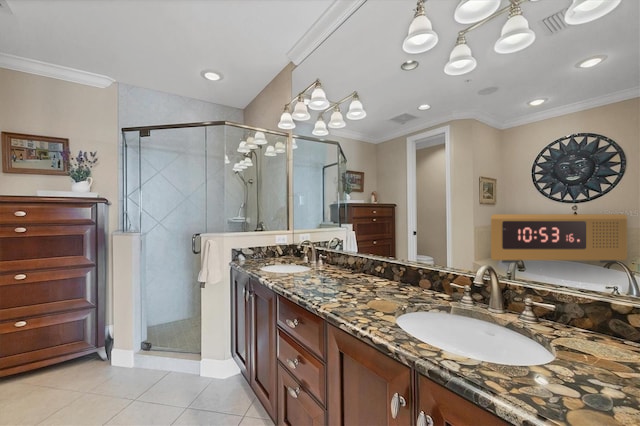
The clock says {"hour": 10, "minute": 53}
